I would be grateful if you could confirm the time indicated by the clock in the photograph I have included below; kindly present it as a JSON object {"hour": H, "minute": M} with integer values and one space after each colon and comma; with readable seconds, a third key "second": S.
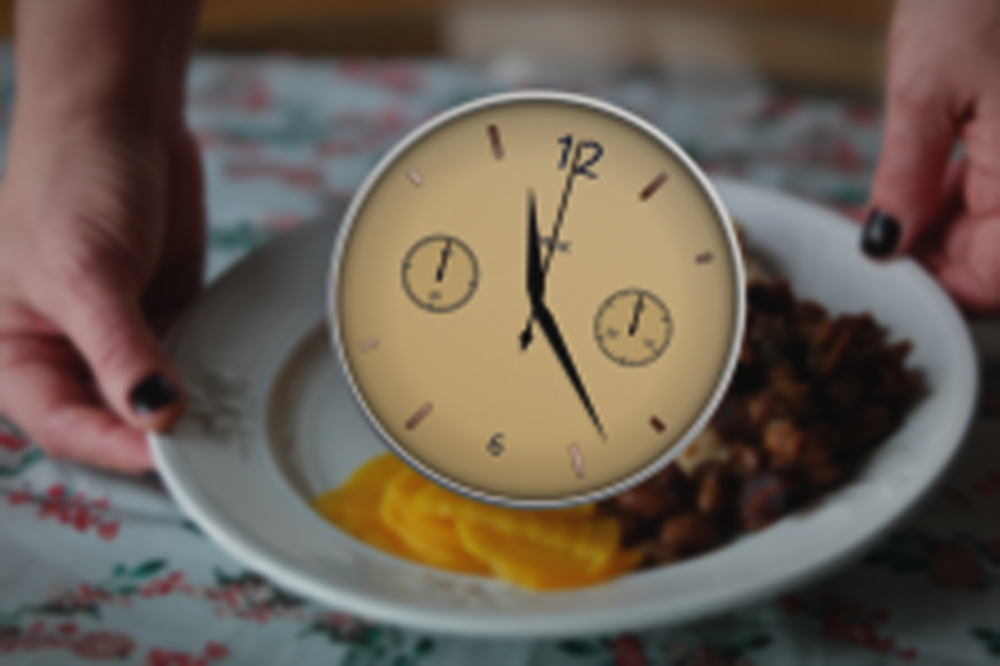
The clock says {"hour": 11, "minute": 23}
